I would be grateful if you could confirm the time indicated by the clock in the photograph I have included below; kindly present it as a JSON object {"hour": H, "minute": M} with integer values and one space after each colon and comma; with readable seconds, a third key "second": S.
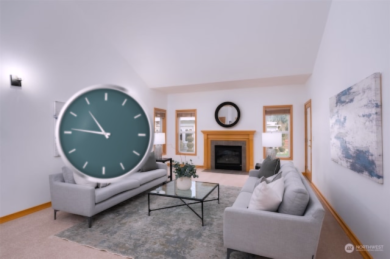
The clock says {"hour": 10, "minute": 46}
